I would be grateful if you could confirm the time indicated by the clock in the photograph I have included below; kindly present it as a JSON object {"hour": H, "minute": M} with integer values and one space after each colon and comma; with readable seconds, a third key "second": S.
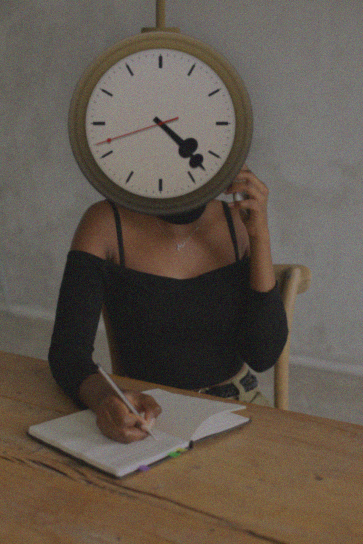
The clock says {"hour": 4, "minute": 22, "second": 42}
